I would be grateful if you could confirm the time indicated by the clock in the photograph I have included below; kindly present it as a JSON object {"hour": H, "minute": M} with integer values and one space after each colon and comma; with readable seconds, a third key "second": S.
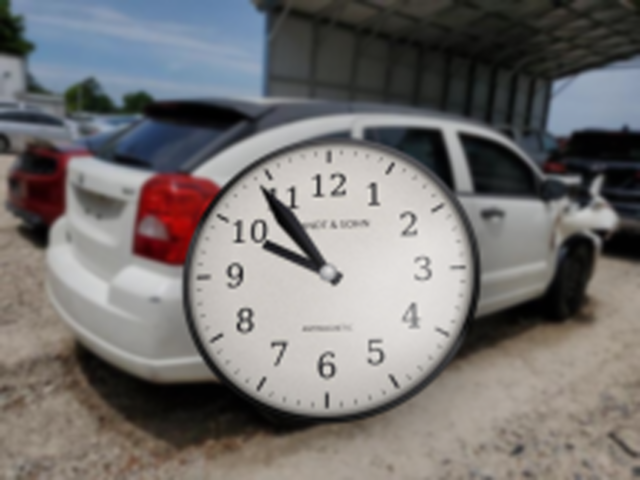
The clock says {"hour": 9, "minute": 54}
